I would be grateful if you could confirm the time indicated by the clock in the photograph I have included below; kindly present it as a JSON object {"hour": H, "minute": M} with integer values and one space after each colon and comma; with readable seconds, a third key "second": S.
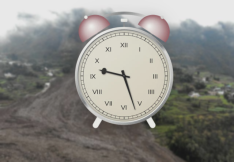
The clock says {"hour": 9, "minute": 27}
